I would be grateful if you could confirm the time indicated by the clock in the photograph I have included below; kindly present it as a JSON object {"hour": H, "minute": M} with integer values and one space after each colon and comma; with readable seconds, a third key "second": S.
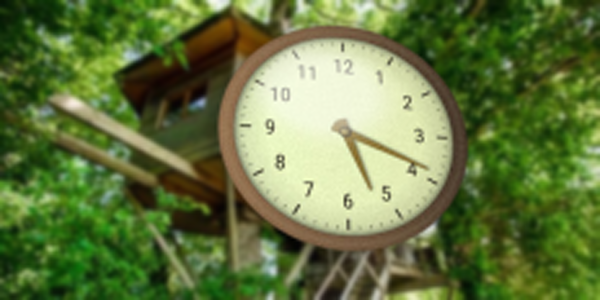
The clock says {"hour": 5, "minute": 19}
